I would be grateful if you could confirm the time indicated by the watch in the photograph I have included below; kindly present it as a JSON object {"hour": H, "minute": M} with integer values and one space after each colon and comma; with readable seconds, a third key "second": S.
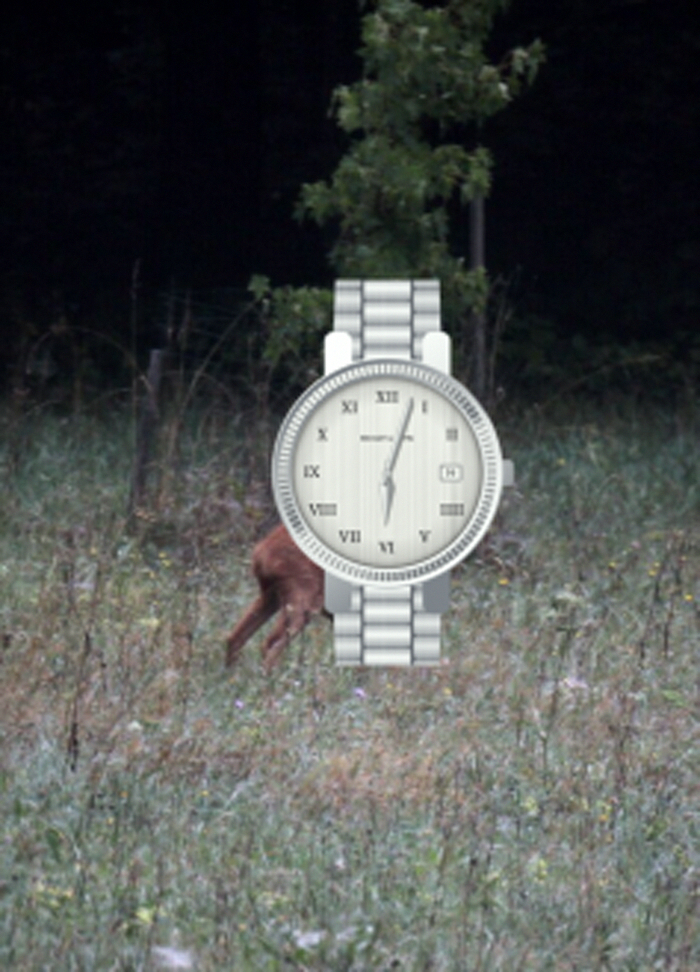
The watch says {"hour": 6, "minute": 3}
